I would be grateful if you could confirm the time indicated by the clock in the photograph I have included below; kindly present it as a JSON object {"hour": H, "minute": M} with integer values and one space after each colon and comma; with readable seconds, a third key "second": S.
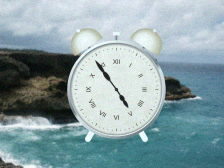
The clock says {"hour": 4, "minute": 54}
